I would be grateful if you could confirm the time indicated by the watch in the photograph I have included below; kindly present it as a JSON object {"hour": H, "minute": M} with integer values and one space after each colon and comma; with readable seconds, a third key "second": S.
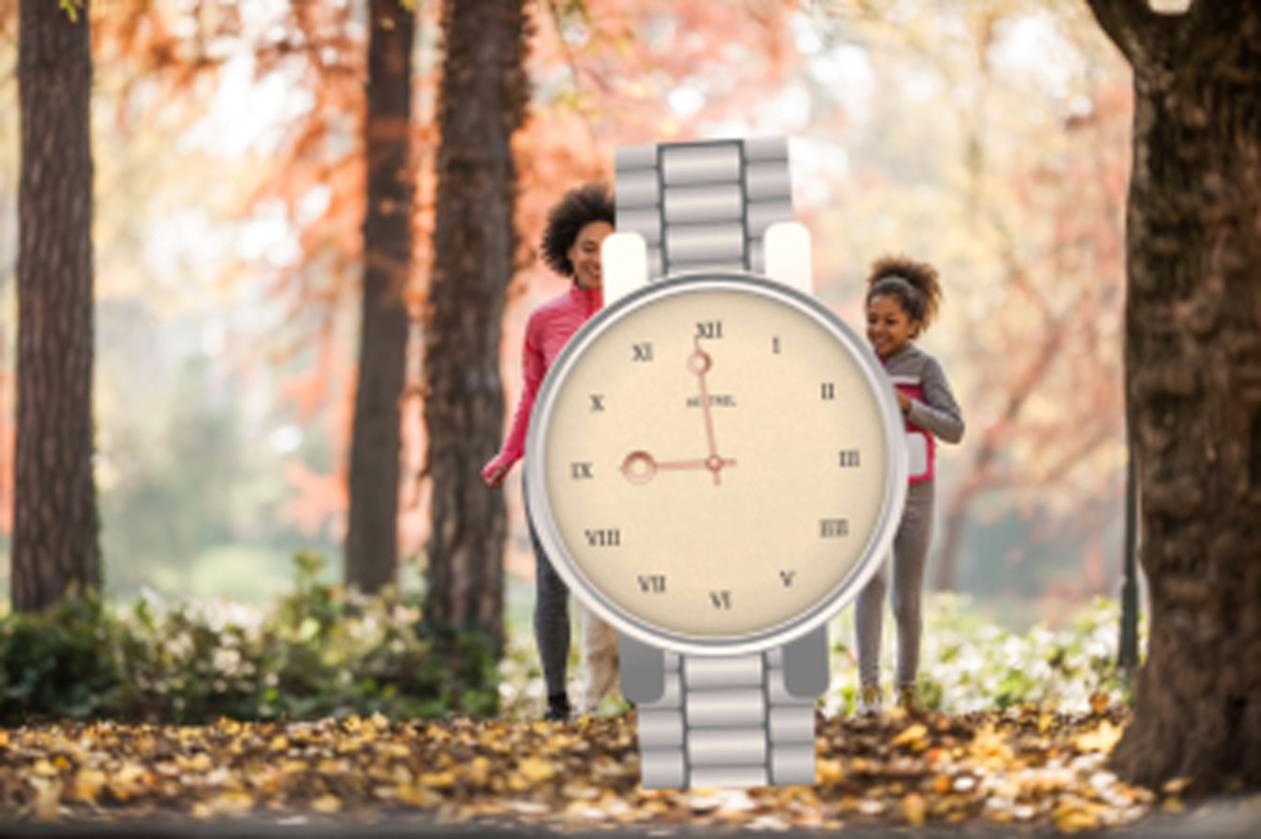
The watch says {"hour": 8, "minute": 59}
